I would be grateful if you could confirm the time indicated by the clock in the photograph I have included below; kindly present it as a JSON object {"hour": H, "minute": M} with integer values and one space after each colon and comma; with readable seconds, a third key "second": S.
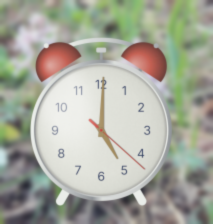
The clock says {"hour": 5, "minute": 0, "second": 22}
